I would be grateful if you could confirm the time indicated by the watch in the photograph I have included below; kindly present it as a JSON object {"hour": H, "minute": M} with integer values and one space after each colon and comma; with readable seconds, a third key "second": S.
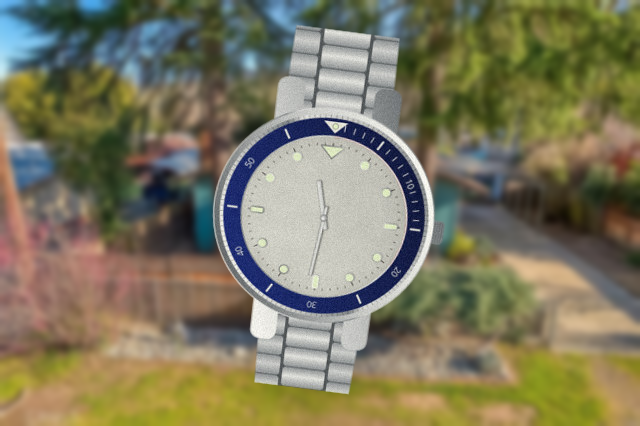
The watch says {"hour": 11, "minute": 31}
